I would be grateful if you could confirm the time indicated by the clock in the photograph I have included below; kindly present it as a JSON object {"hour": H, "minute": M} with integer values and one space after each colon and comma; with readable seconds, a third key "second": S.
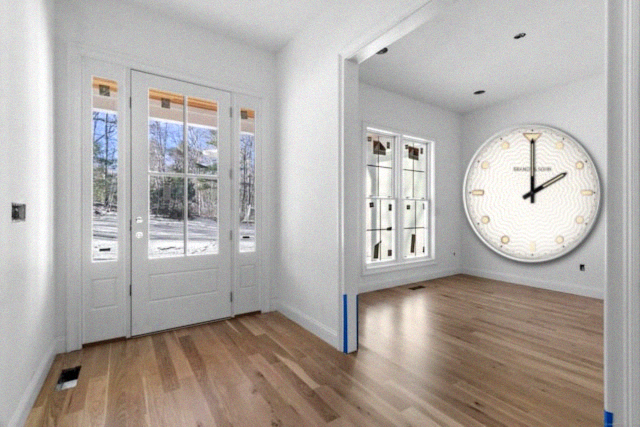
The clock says {"hour": 2, "minute": 0}
